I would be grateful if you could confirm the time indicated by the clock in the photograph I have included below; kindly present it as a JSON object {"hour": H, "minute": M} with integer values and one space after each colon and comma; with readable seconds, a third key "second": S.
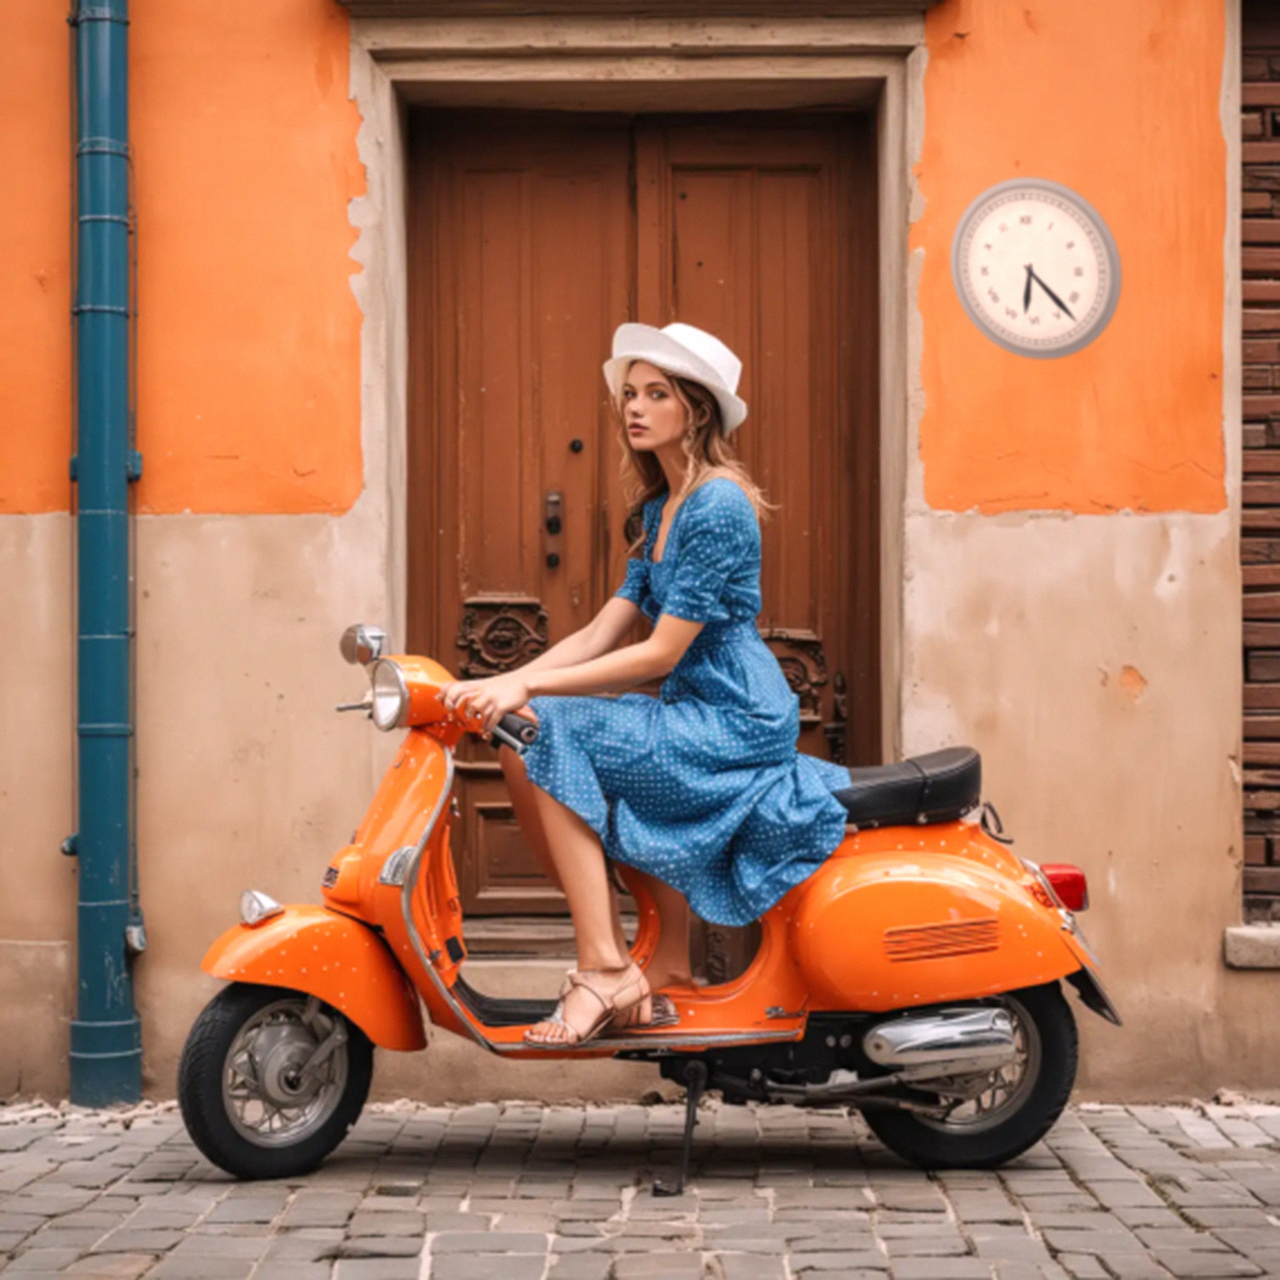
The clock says {"hour": 6, "minute": 23}
